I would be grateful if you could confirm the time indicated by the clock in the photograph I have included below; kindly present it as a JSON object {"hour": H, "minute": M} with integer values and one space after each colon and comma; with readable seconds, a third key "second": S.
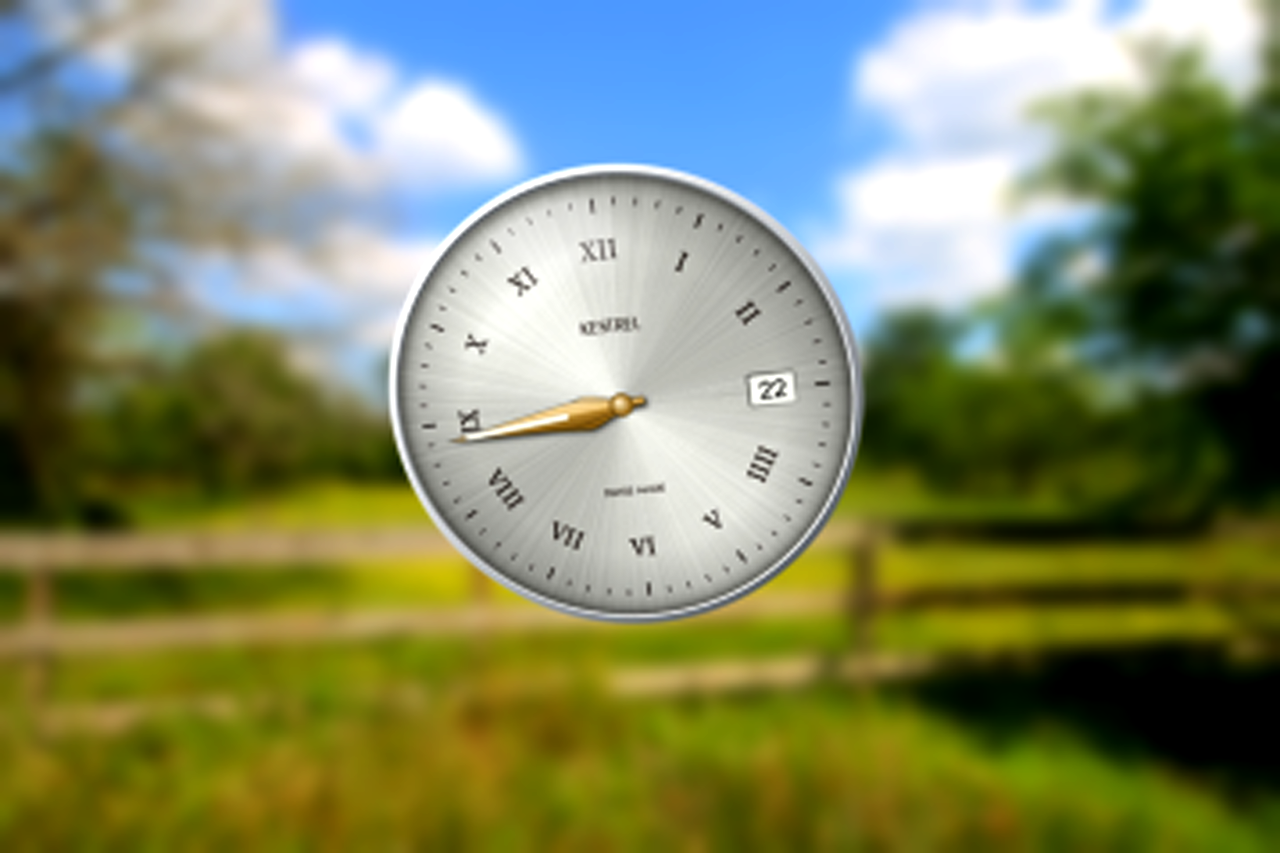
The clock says {"hour": 8, "minute": 44}
